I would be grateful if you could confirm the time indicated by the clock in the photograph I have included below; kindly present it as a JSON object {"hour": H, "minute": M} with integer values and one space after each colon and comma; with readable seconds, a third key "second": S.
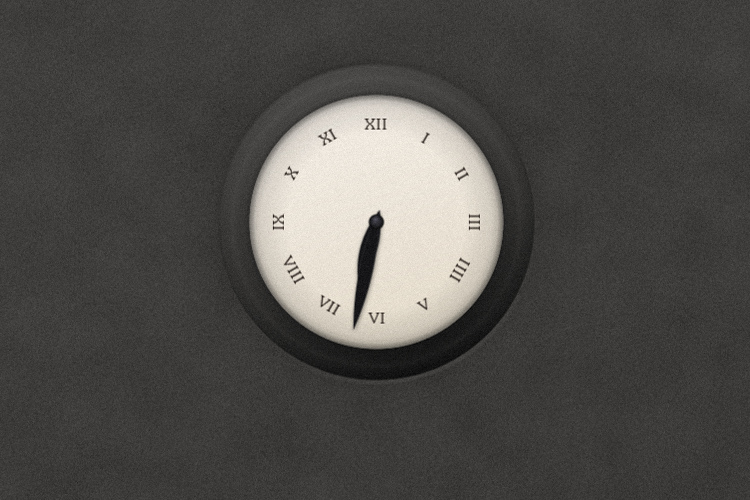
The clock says {"hour": 6, "minute": 32}
